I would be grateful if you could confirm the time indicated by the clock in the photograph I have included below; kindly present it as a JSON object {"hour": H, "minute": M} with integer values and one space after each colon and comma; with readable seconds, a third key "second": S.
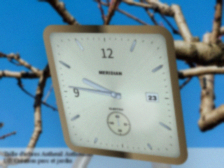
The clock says {"hour": 9, "minute": 46}
